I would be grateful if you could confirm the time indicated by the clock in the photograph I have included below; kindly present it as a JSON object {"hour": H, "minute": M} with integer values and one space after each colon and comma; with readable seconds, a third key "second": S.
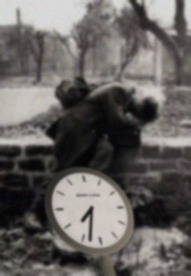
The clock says {"hour": 7, "minute": 33}
